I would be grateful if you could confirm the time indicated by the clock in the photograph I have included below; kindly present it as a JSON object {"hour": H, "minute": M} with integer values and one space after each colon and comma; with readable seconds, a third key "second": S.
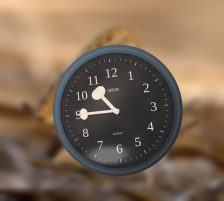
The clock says {"hour": 10, "minute": 45}
